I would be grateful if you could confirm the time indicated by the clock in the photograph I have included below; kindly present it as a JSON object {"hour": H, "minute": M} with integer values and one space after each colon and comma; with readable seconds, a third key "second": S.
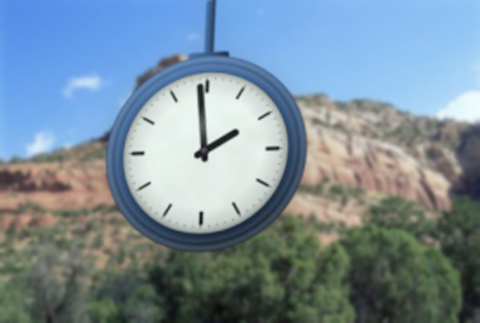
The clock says {"hour": 1, "minute": 59}
